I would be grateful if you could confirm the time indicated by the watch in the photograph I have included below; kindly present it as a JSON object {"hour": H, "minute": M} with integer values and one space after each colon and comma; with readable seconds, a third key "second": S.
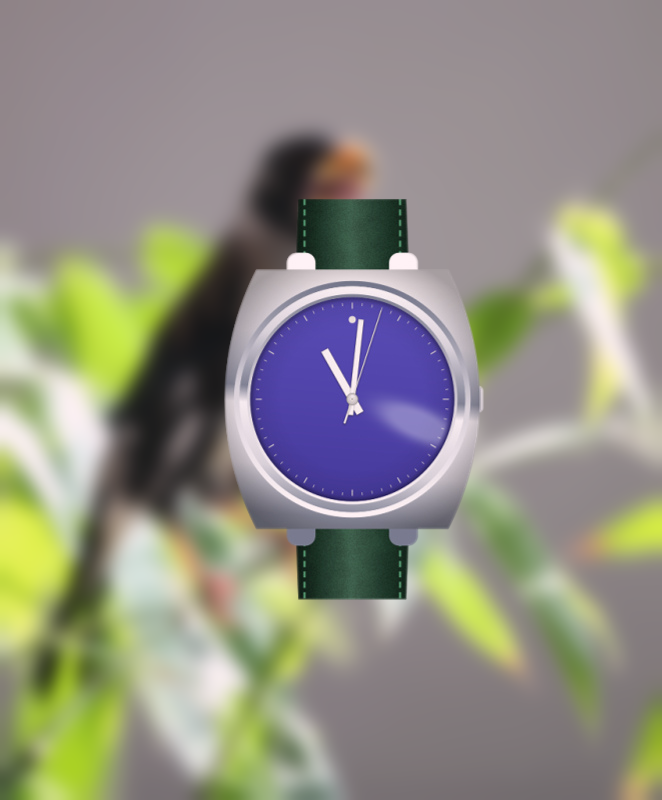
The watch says {"hour": 11, "minute": 1, "second": 3}
